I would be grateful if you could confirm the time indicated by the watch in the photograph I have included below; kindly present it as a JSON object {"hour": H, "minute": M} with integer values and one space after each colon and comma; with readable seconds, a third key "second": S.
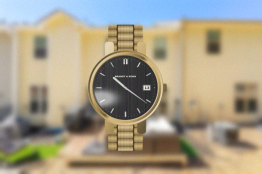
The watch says {"hour": 10, "minute": 21}
